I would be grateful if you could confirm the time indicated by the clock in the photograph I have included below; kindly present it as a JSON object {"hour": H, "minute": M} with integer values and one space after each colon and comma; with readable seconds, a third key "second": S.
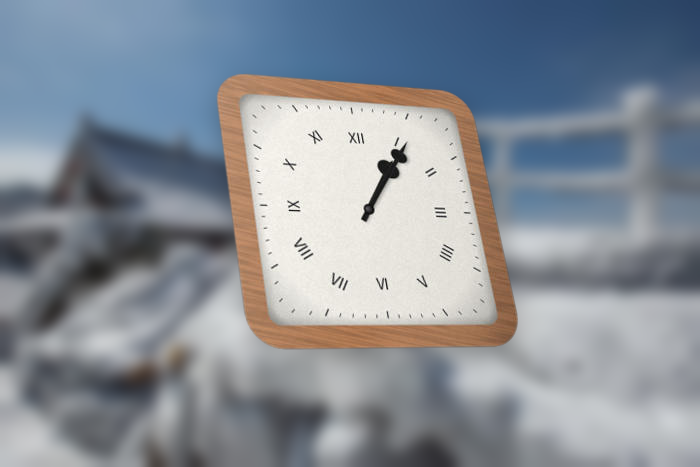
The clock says {"hour": 1, "minute": 6}
